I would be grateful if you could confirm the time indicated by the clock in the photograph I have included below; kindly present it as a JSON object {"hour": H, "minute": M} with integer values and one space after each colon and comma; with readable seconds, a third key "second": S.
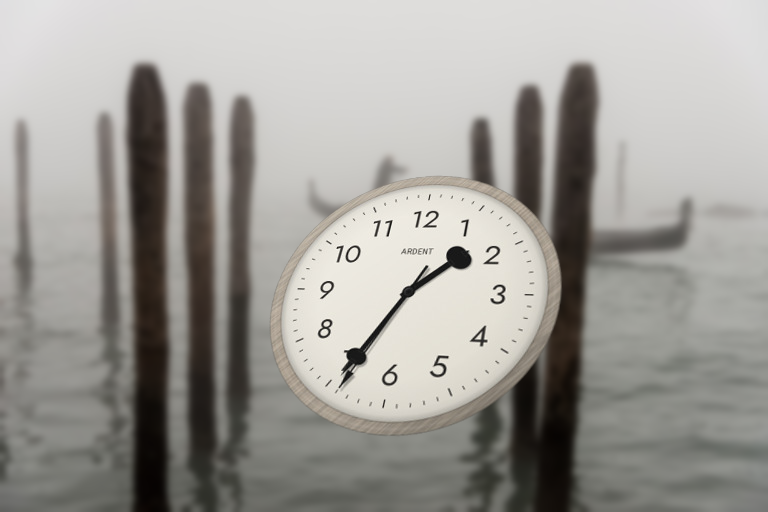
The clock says {"hour": 1, "minute": 34, "second": 34}
